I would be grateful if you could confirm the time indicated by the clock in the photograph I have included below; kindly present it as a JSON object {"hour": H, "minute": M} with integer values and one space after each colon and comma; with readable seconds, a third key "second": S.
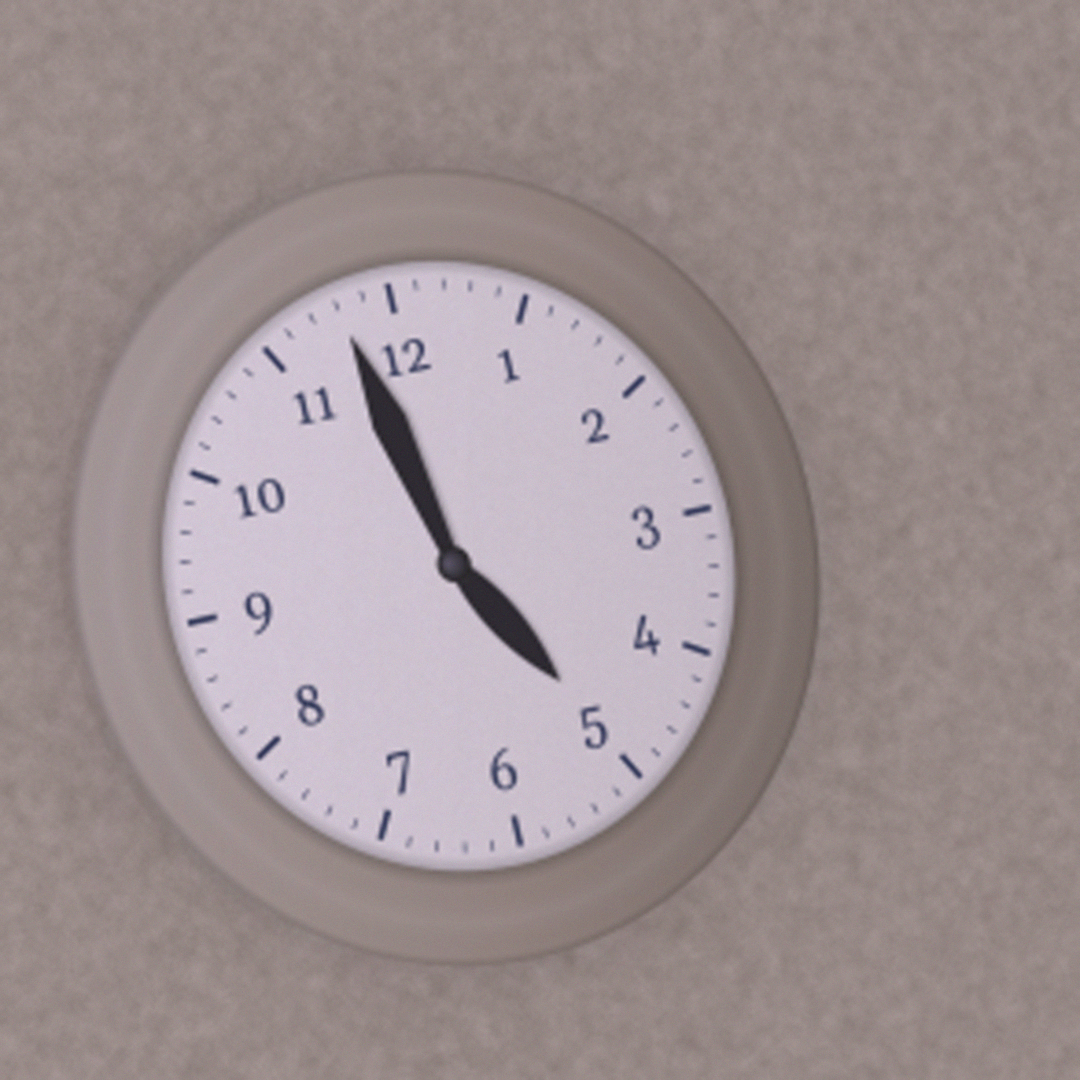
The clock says {"hour": 4, "minute": 58}
